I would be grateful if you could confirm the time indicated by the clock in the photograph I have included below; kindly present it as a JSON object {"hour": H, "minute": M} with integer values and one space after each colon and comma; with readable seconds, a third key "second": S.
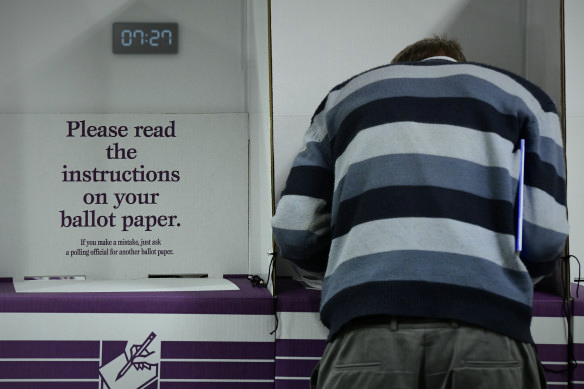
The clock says {"hour": 7, "minute": 27}
